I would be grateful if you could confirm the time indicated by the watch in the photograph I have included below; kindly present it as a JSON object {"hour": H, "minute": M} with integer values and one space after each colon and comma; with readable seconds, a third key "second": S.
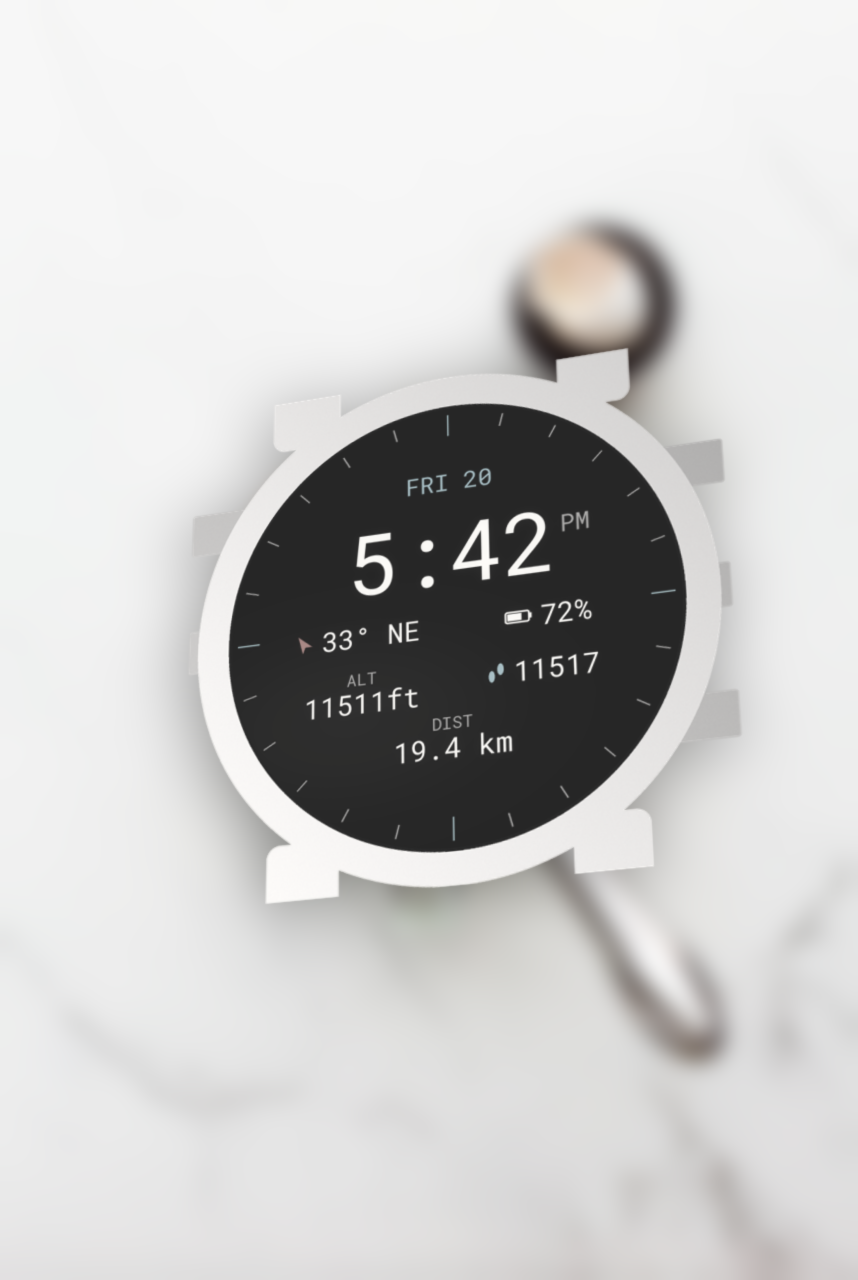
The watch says {"hour": 5, "minute": 42}
